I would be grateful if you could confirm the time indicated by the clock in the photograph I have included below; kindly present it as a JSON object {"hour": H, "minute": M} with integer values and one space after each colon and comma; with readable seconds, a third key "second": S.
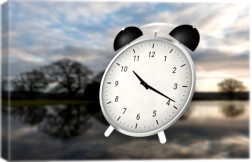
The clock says {"hour": 10, "minute": 19}
